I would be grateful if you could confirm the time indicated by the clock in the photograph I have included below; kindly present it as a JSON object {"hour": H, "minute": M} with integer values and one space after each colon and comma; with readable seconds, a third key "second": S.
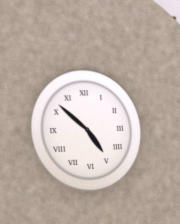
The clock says {"hour": 4, "minute": 52}
